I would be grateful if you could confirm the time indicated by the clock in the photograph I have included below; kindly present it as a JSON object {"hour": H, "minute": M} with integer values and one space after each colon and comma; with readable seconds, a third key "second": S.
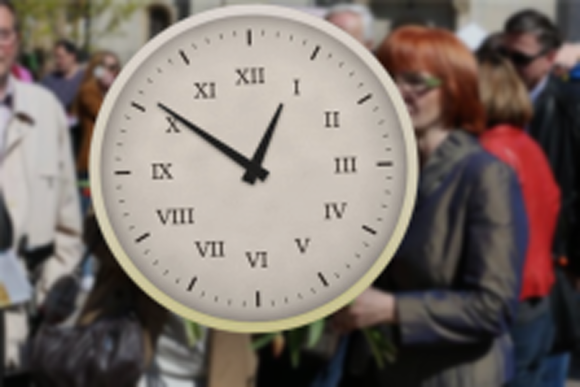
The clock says {"hour": 12, "minute": 51}
